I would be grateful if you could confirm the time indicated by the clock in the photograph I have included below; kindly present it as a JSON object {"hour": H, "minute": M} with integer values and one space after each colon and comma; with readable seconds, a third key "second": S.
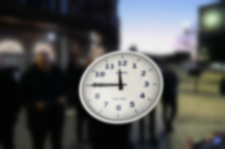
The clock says {"hour": 11, "minute": 45}
